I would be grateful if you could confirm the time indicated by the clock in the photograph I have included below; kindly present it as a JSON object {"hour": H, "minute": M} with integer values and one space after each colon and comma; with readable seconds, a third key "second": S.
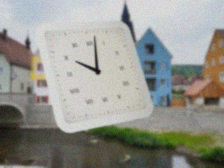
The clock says {"hour": 10, "minute": 2}
